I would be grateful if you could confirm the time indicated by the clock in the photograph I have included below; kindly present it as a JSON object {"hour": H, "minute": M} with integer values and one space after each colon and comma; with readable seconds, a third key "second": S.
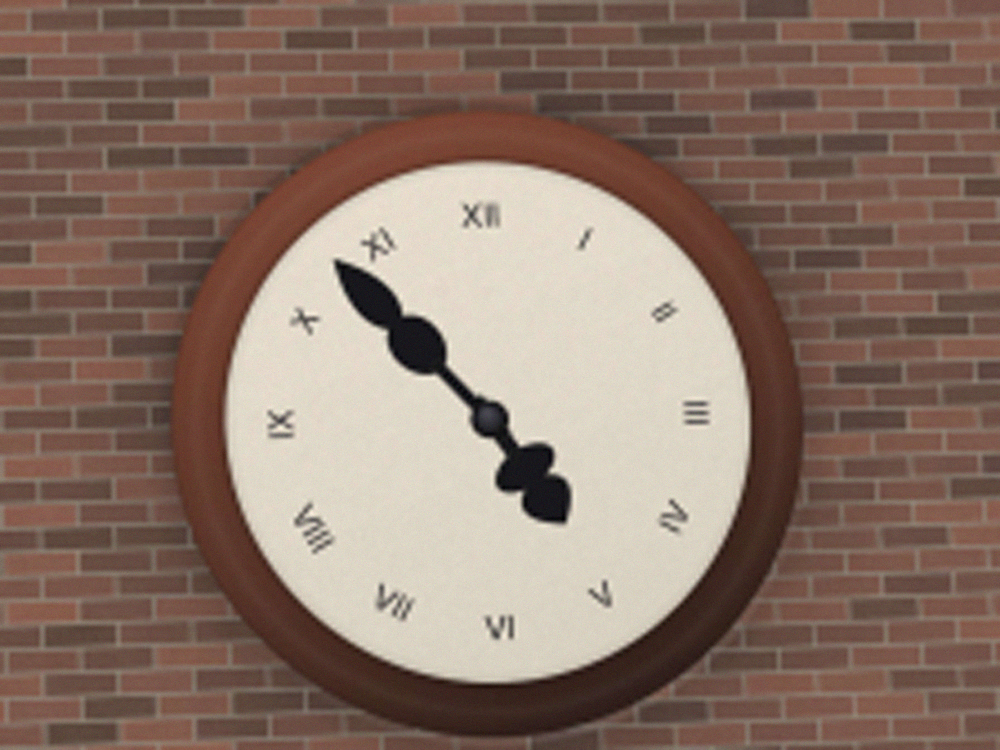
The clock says {"hour": 4, "minute": 53}
